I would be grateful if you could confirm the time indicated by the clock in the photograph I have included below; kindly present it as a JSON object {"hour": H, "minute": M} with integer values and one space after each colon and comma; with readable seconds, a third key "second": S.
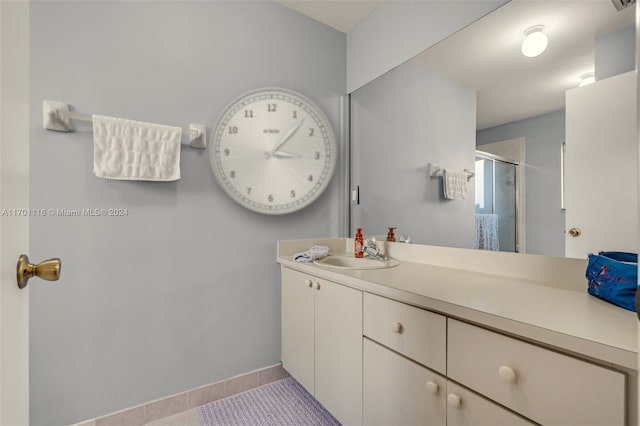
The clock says {"hour": 3, "minute": 7}
